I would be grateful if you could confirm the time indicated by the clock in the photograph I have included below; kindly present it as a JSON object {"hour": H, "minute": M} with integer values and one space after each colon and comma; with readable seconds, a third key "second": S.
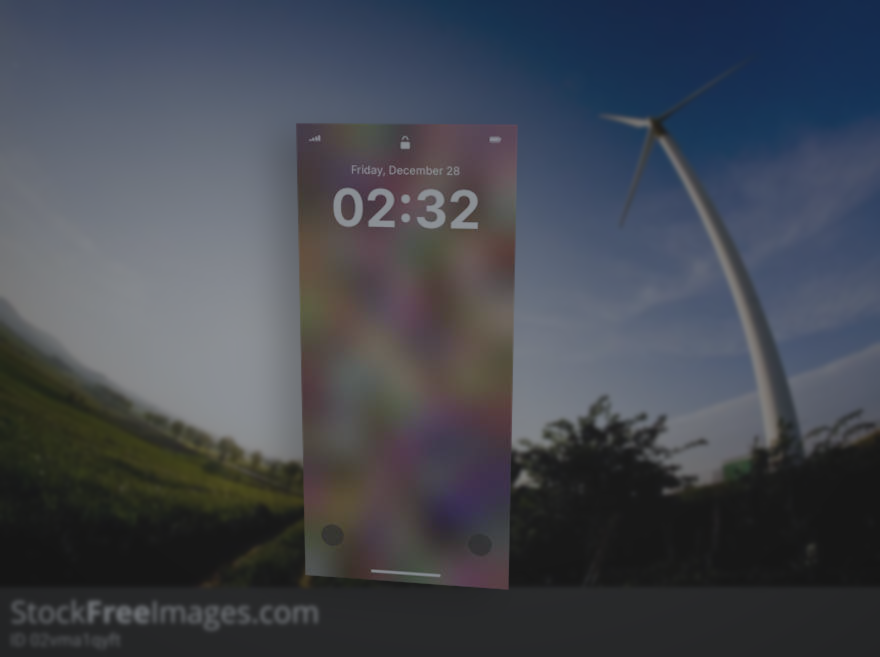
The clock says {"hour": 2, "minute": 32}
